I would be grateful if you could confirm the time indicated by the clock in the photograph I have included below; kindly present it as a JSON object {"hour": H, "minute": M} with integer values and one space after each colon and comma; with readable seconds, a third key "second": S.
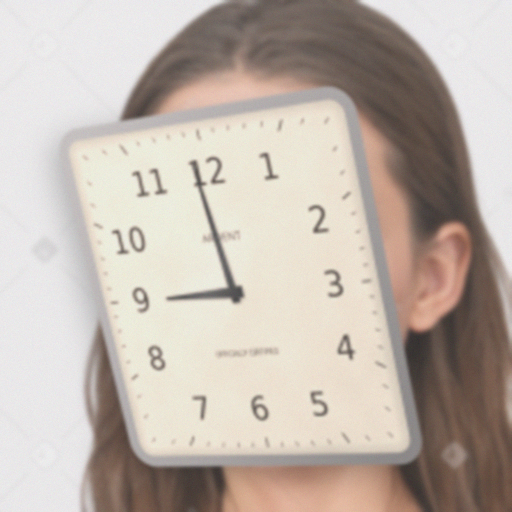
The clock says {"hour": 8, "minute": 59}
